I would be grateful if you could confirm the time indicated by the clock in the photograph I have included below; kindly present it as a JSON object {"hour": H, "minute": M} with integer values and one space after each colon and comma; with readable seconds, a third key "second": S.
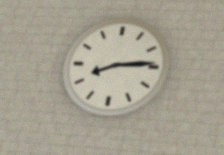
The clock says {"hour": 8, "minute": 14}
